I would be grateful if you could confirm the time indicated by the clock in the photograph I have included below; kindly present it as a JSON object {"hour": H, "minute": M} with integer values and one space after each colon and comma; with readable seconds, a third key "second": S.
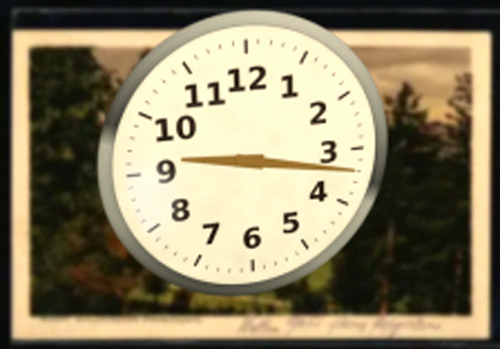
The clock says {"hour": 9, "minute": 17}
